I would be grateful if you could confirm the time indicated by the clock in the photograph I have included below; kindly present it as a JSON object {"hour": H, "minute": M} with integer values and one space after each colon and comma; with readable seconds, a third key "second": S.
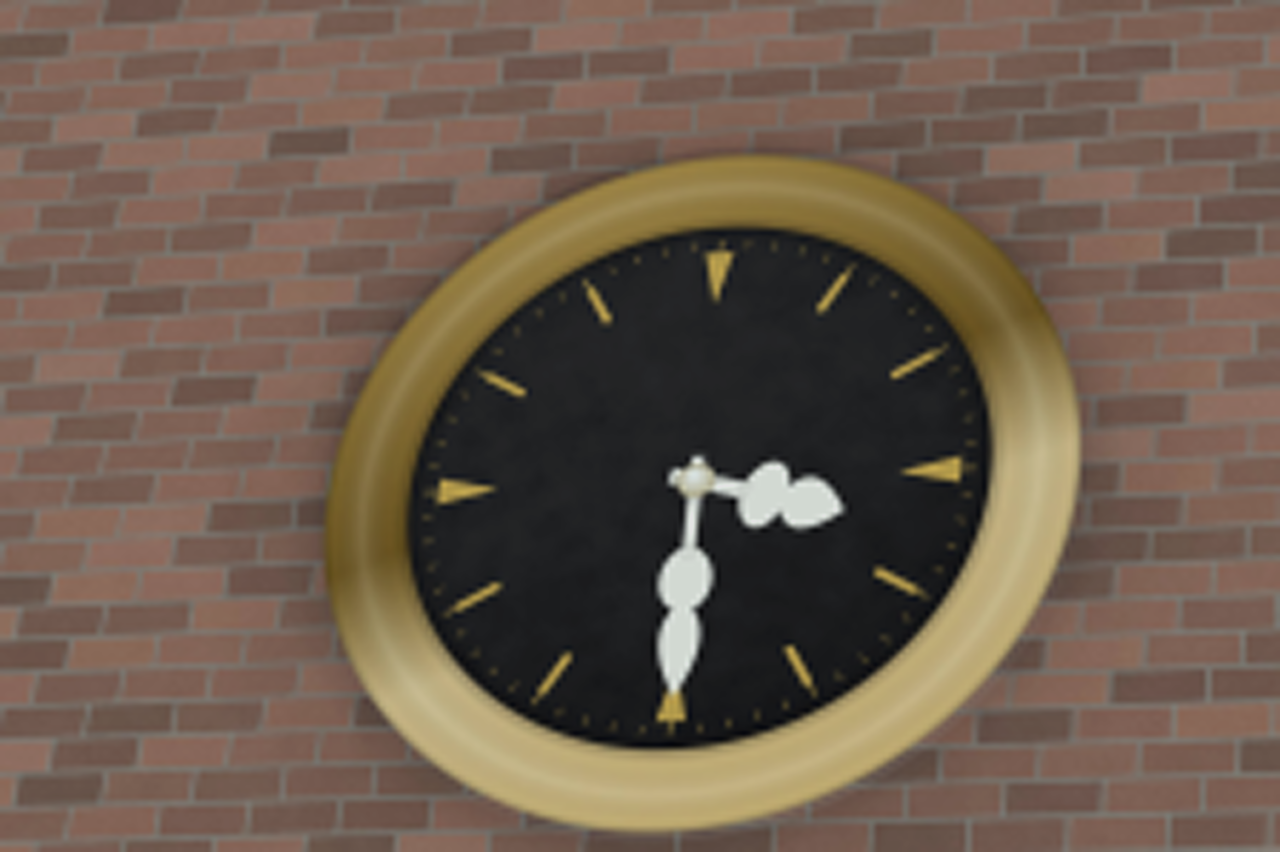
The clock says {"hour": 3, "minute": 30}
